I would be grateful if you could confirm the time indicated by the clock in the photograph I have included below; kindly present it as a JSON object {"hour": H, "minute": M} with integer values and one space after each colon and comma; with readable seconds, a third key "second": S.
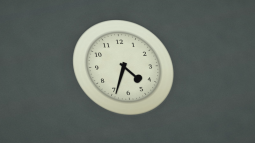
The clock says {"hour": 4, "minute": 34}
